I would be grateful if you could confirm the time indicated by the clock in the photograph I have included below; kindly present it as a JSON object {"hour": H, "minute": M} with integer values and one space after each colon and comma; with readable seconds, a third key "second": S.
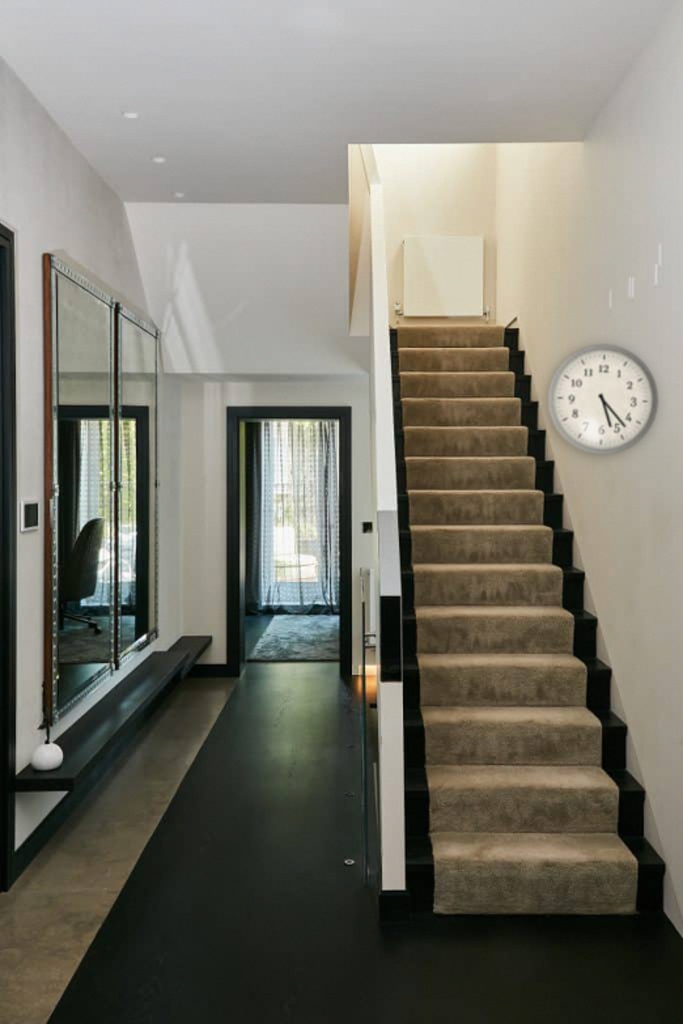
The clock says {"hour": 5, "minute": 23}
